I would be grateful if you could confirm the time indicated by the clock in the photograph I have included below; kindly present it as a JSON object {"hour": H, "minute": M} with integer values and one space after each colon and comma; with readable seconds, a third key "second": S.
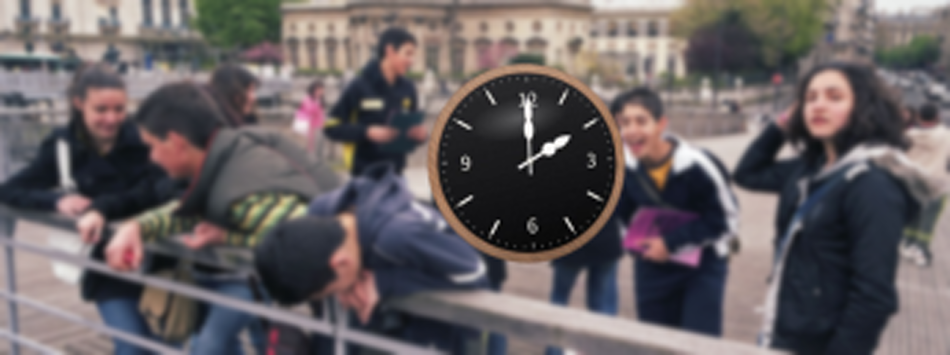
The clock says {"hour": 2, "minute": 0}
